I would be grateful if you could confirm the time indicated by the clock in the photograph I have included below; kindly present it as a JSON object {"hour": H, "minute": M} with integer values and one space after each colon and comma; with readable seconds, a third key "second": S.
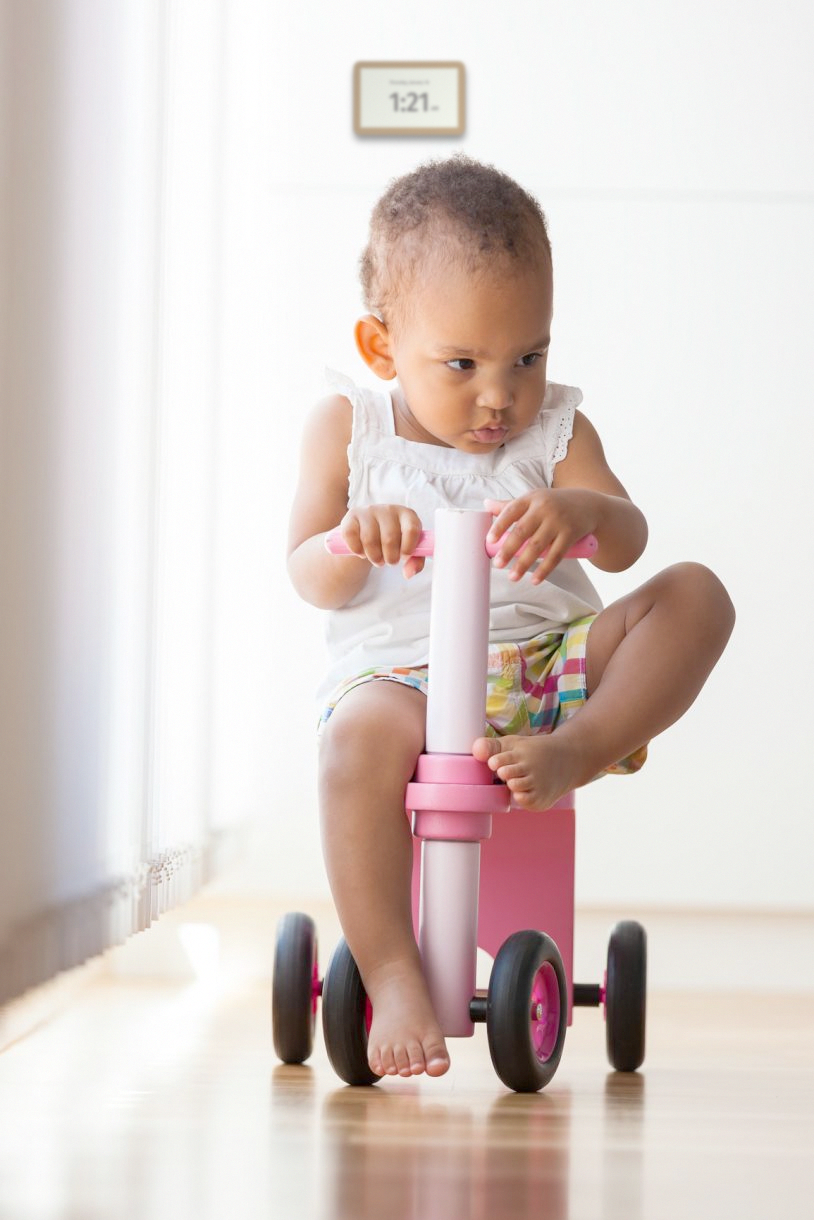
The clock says {"hour": 1, "minute": 21}
